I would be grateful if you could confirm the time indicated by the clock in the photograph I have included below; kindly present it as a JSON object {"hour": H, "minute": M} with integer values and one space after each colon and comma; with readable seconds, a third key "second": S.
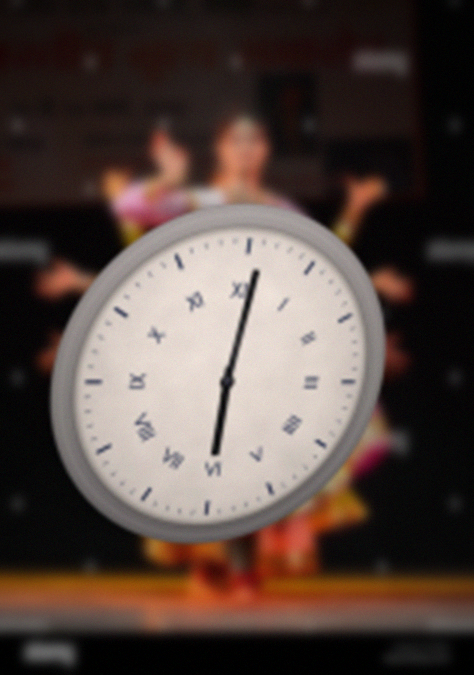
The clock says {"hour": 6, "minute": 1}
